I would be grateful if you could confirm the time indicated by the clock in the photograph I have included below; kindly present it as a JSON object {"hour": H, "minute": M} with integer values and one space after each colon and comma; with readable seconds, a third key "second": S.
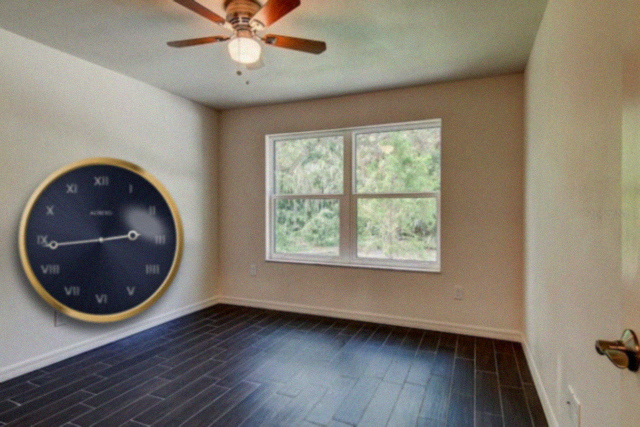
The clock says {"hour": 2, "minute": 44}
